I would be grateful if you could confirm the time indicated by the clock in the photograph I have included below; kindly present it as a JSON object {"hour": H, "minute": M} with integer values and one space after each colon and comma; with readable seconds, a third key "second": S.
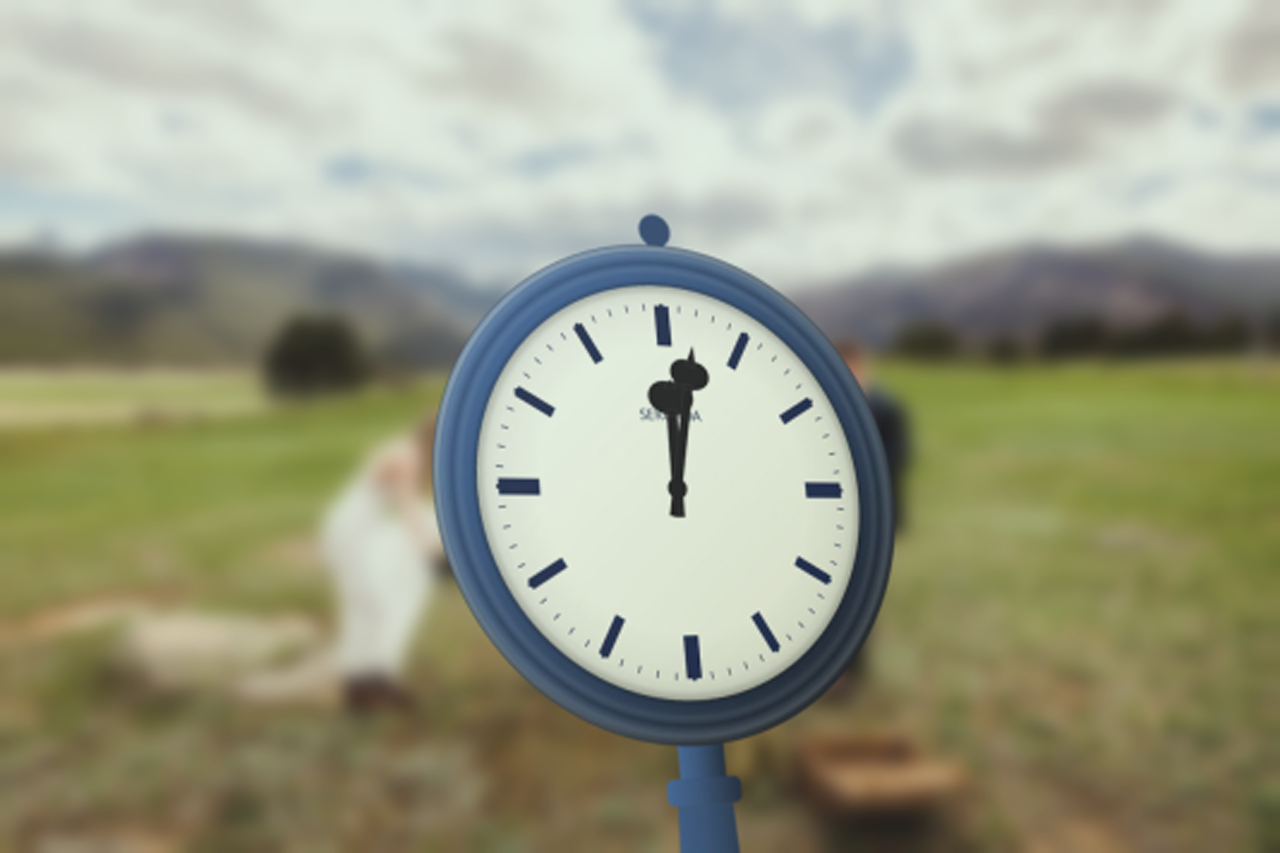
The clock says {"hour": 12, "minute": 2}
